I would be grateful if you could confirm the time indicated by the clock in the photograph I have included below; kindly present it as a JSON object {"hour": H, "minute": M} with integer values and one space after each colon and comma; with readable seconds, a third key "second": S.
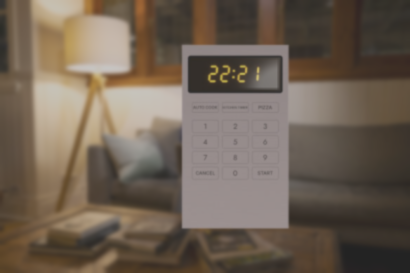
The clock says {"hour": 22, "minute": 21}
